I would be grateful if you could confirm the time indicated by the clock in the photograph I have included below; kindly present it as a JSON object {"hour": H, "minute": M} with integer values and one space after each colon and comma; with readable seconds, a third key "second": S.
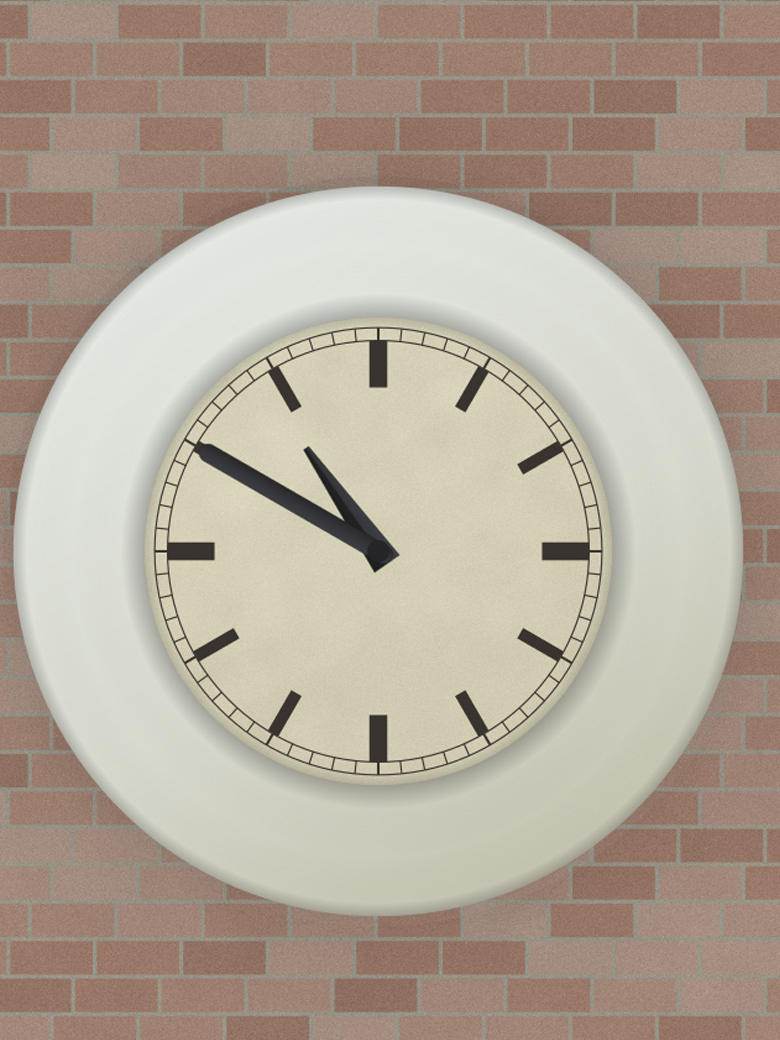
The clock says {"hour": 10, "minute": 50}
